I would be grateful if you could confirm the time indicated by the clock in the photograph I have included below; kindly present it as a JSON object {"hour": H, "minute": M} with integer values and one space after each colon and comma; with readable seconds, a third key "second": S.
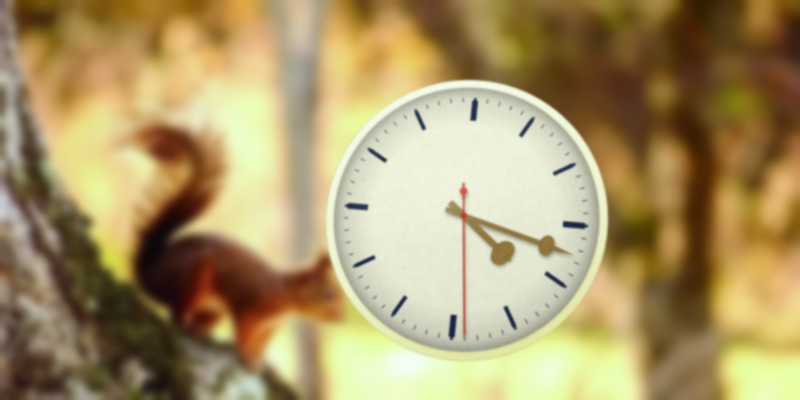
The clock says {"hour": 4, "minute": 17, "second": 29}
